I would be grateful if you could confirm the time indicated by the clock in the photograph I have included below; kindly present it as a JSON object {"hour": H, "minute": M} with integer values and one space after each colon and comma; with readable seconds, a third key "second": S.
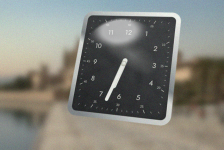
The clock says {"hour": 6, "minute": 33}
